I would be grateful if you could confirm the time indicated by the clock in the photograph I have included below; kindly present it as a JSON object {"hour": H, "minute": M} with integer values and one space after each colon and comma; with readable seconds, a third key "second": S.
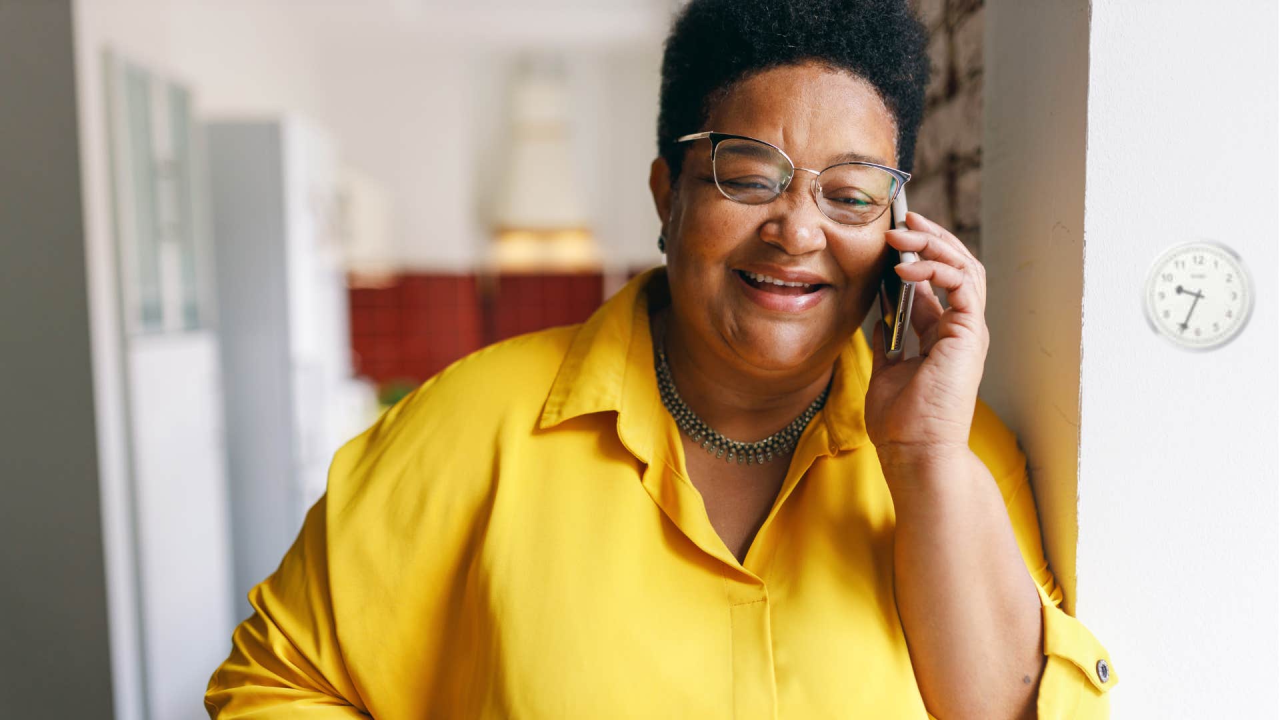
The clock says {"hour": 9, "minute": 34}
